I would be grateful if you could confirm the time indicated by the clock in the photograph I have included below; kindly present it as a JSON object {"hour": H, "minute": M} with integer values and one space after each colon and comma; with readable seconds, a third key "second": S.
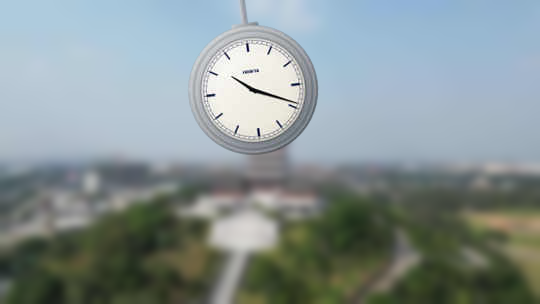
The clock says {"hour": 10, "minute": 19}
